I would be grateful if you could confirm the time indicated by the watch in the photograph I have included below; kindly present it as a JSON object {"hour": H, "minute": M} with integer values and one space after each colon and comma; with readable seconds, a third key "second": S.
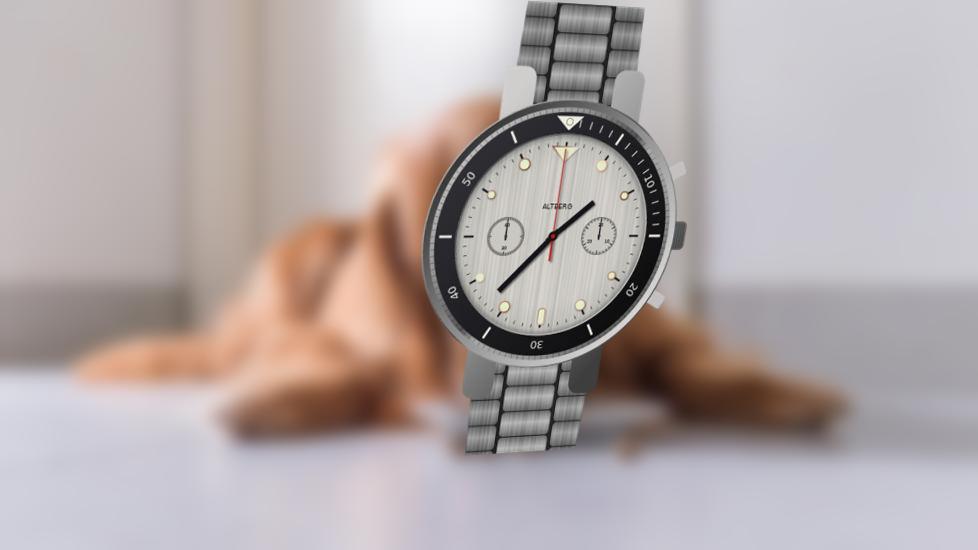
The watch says {"hour": 1, "minute": 37}
